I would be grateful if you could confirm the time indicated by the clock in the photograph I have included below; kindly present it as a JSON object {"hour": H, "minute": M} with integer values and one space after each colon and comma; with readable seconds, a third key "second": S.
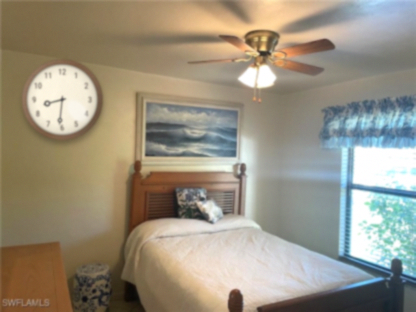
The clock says {"hour": 8, "minute": 31}
